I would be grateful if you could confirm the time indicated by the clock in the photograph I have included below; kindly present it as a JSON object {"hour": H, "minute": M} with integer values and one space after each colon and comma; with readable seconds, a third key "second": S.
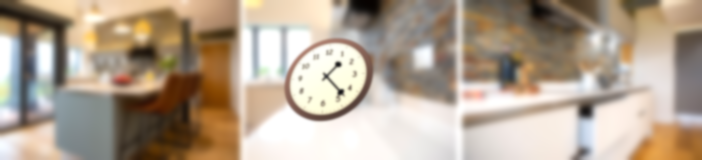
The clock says {"hour": 1, "minute": 23}
